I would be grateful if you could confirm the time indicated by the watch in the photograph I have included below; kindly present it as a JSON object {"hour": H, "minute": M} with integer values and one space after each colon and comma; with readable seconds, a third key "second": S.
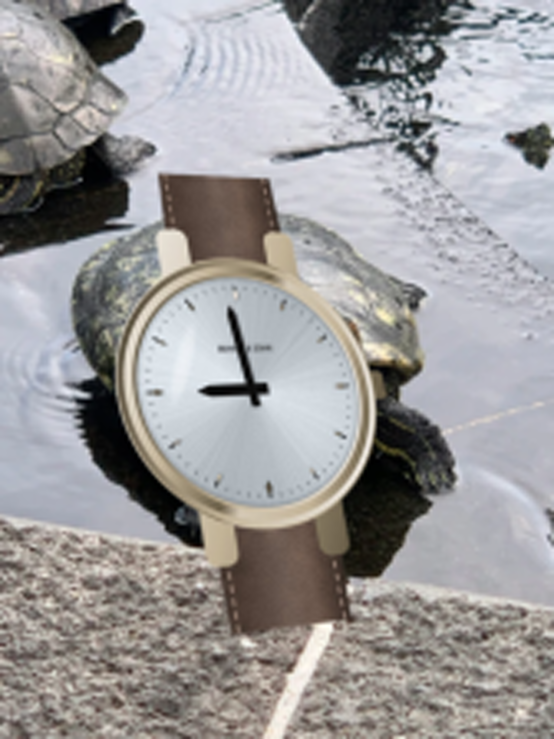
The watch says {"hour": 8, "minute": 59}
